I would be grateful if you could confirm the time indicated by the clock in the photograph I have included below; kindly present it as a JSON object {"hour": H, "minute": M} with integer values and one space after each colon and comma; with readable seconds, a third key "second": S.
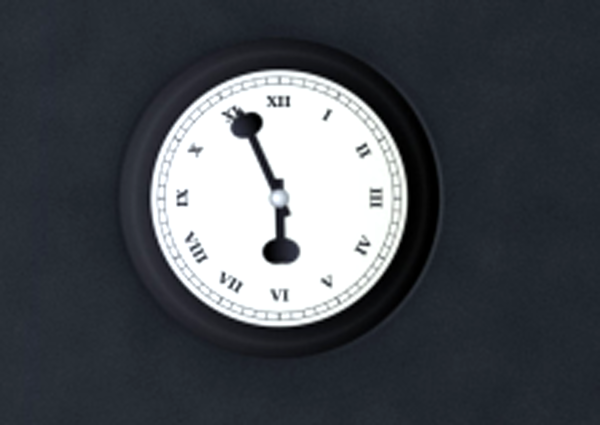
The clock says {"hour": 5, "minute": 56}
